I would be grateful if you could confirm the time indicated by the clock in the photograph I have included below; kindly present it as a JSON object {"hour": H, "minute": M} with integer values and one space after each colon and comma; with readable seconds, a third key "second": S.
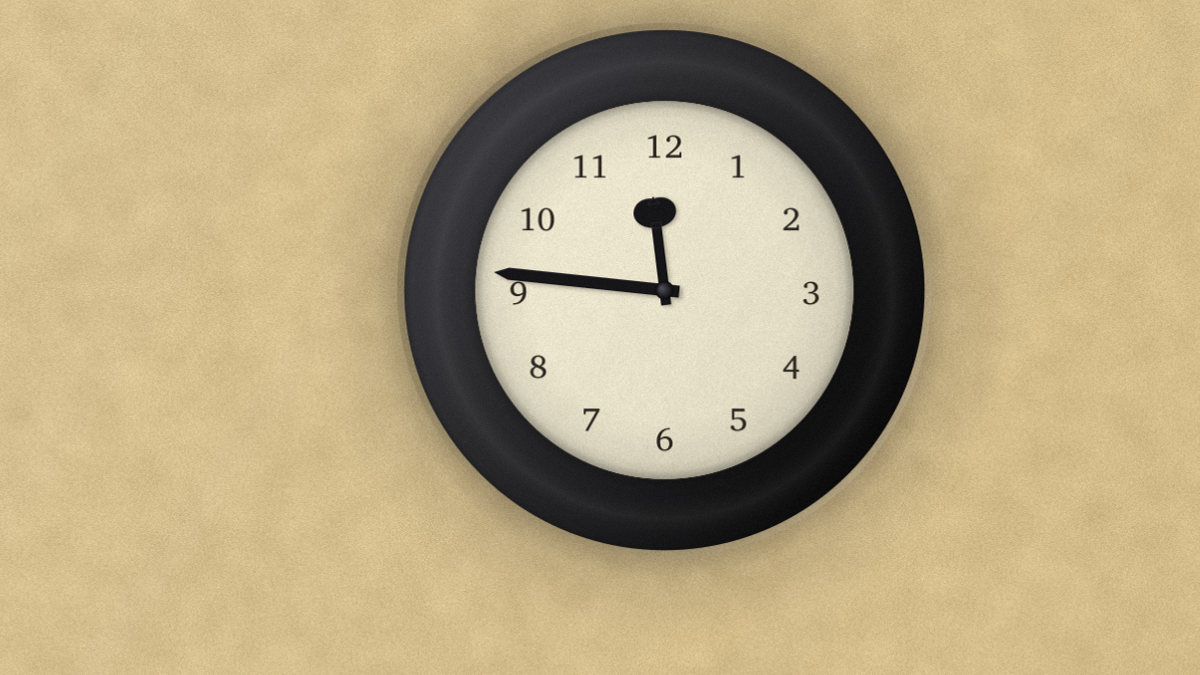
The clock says {"hour": 11, "minute": 46}
